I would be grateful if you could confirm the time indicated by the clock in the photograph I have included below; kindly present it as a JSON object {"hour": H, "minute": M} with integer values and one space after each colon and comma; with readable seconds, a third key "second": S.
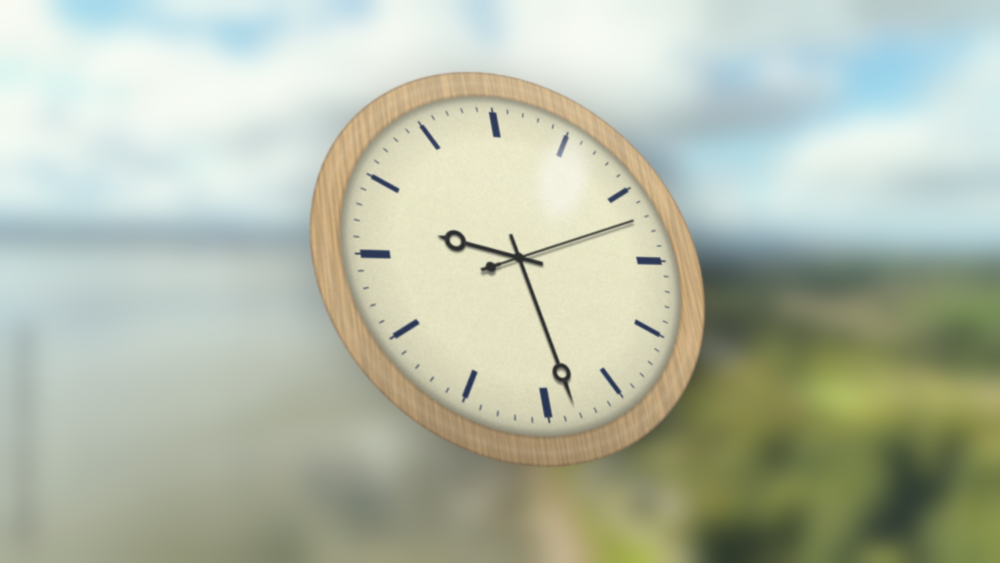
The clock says {"hour": 9, "minute": 28, "second": 12}
